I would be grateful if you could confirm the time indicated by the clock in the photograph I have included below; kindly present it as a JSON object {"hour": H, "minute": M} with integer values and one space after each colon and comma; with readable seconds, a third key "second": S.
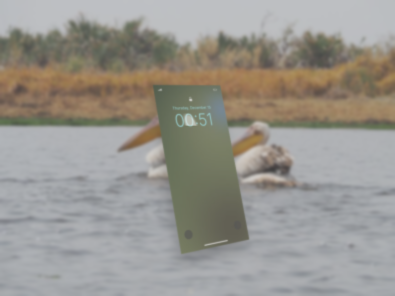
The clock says {"hour": 0, "minute": 51}
